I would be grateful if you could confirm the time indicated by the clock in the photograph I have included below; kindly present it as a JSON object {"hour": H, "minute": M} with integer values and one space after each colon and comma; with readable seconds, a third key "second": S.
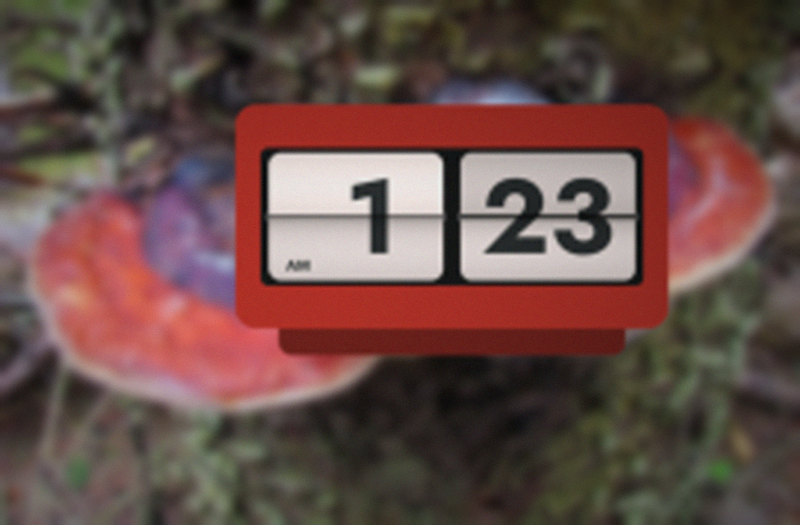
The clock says {"hour": 1, "minute": 23}
